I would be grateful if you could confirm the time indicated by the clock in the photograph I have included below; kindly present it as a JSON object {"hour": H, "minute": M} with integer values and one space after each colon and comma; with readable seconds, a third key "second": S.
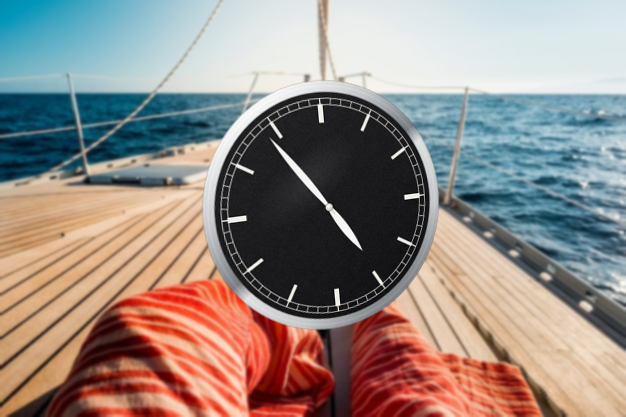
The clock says {"hour": 4, "minute": 54}
